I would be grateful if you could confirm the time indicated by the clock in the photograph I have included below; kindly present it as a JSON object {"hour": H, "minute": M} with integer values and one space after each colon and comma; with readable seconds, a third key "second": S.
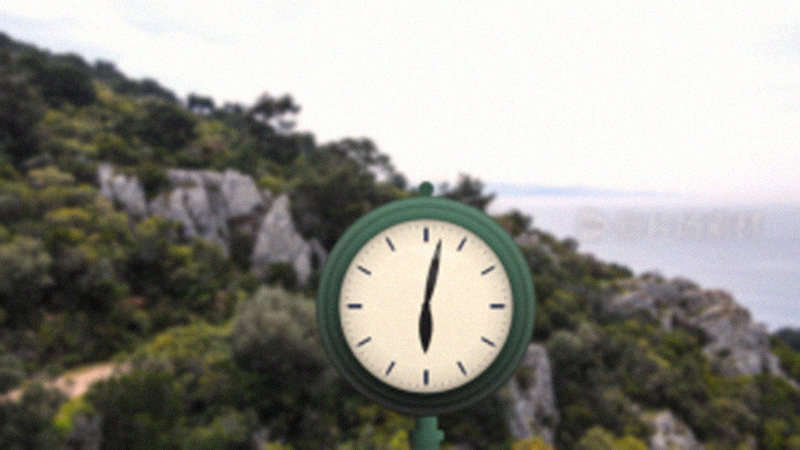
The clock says {"hour": 6, "minute": 2}
